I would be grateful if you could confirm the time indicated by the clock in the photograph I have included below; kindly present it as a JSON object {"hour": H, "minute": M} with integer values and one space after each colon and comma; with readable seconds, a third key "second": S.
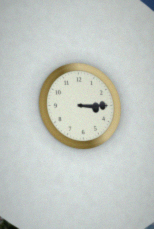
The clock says {"hour": 3, "minute": 15}
